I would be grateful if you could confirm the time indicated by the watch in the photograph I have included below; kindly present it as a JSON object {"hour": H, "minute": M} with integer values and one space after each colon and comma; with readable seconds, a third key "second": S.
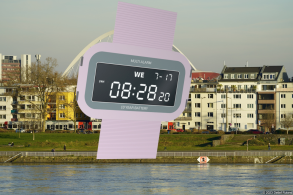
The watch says {"hour": 8, "minute": 28, "second": 20}
